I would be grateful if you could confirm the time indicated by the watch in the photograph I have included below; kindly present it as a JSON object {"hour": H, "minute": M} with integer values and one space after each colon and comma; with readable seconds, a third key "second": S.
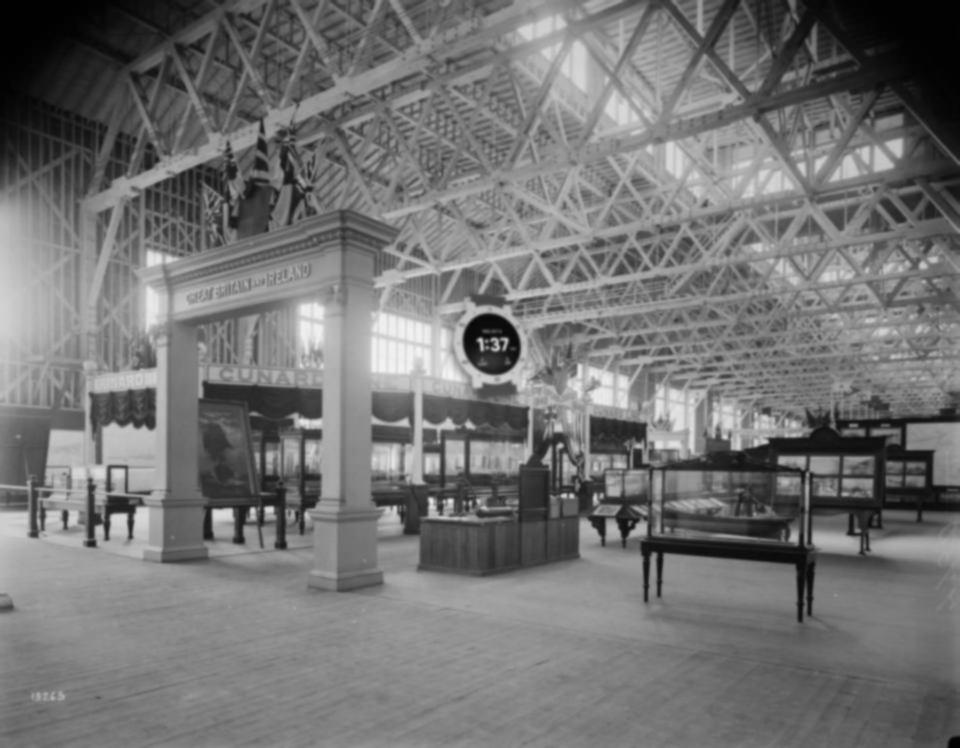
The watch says {"hour": 1, "minute": 37}
